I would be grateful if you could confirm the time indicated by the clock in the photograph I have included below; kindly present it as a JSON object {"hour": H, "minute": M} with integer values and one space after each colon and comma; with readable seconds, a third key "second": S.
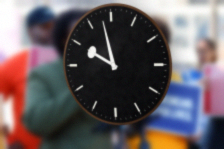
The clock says {"hour": 9, "minute": 58}
